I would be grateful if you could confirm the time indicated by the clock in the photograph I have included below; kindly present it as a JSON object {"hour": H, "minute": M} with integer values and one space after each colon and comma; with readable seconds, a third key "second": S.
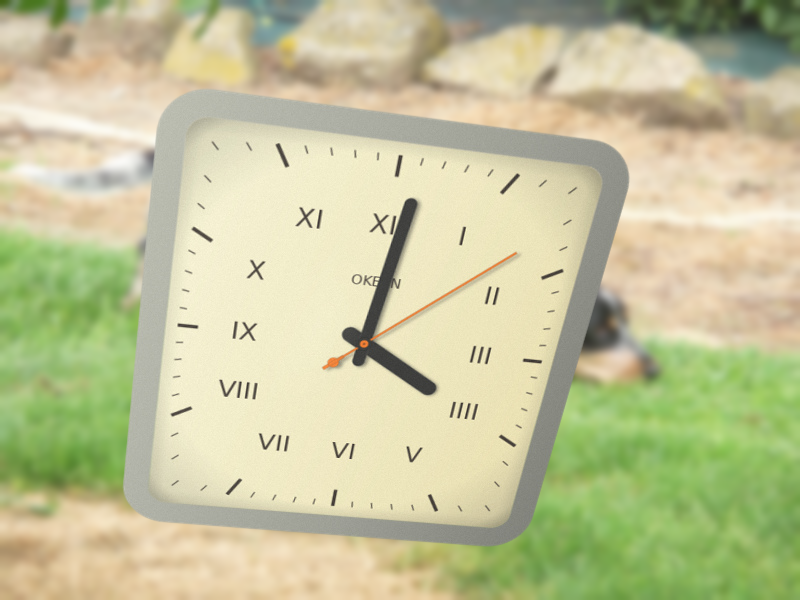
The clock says {"hour": 4, "minute": 1, "second": 8}
